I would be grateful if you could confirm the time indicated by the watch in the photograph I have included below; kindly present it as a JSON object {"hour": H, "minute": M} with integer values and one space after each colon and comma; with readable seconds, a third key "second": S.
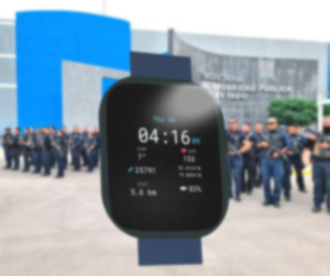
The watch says {"hour": 4, "minute": 16}
